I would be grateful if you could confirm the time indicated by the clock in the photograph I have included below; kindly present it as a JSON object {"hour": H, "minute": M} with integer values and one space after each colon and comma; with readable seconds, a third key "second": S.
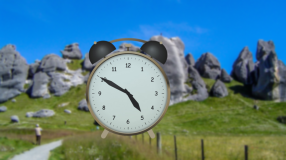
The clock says {"hour": 4, "minute": 50}
